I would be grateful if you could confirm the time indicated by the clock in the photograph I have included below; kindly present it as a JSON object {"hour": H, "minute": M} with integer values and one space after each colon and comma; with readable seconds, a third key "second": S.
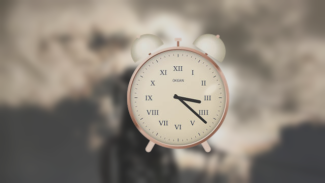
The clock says {"hour": 3, "minute": 22}
